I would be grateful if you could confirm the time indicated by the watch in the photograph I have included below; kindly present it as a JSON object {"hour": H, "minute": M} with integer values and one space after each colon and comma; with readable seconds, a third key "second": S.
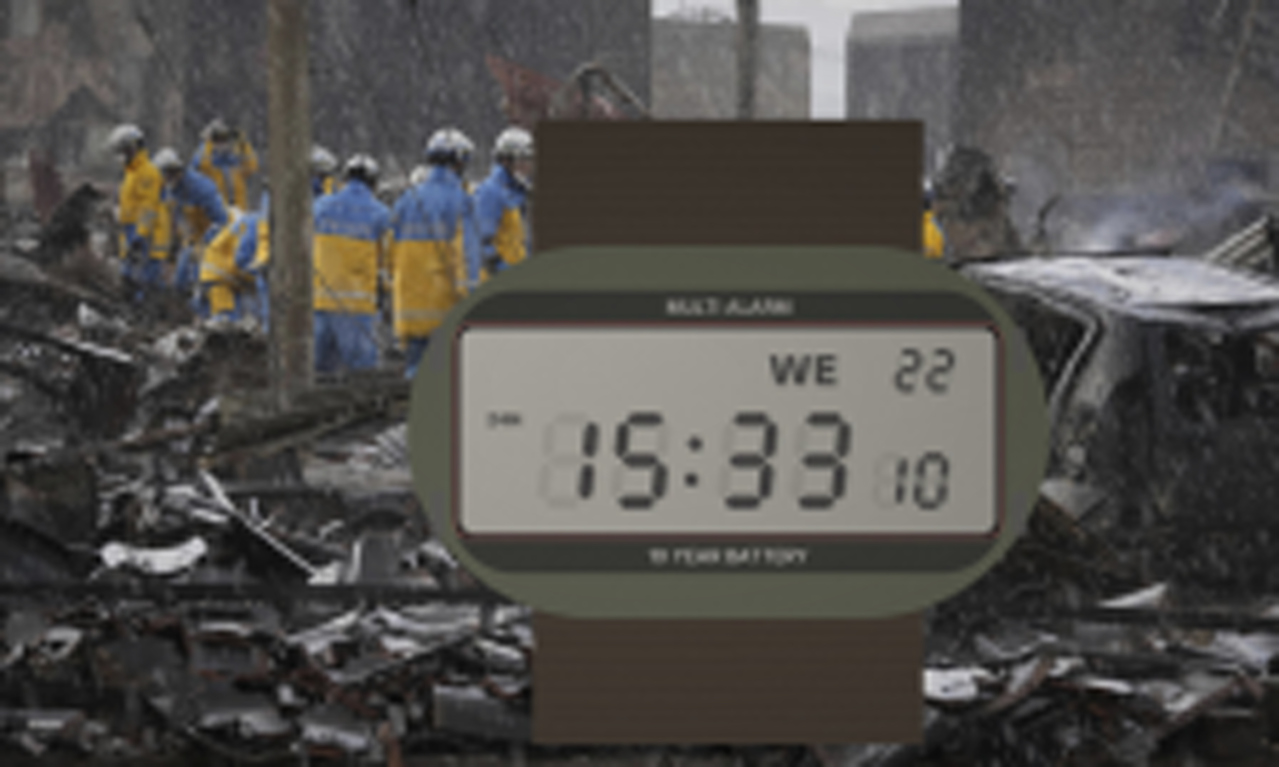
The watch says {"hour": 15, "minute": 33, "second": 10}
